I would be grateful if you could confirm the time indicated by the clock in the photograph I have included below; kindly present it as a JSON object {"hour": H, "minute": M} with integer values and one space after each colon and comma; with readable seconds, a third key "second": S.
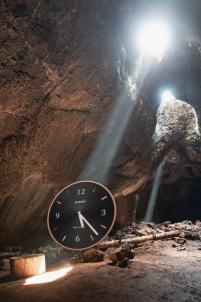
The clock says {"hour": 5, "minute": 23}
